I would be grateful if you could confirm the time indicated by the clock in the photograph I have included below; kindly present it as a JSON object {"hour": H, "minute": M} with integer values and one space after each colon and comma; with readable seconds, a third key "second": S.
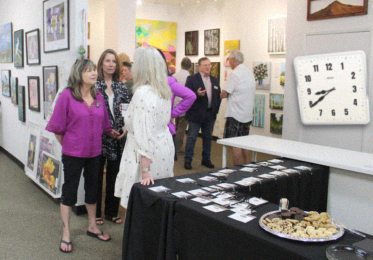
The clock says {"hour": 8, "minute": 39}
